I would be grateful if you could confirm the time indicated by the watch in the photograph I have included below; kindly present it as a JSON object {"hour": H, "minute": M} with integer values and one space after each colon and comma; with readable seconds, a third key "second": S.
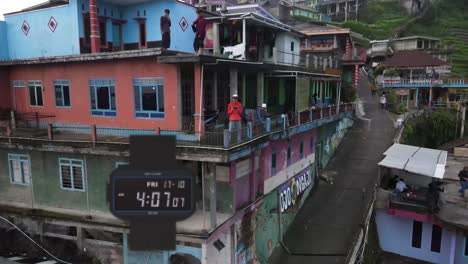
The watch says {"hour": 4, "minute": 7}
